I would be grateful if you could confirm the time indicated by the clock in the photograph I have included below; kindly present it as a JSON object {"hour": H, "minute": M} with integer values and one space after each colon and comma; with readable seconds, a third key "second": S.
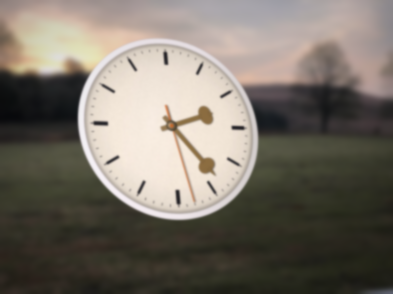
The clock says {"hour": 2, "minute": 23, "second": 28}
